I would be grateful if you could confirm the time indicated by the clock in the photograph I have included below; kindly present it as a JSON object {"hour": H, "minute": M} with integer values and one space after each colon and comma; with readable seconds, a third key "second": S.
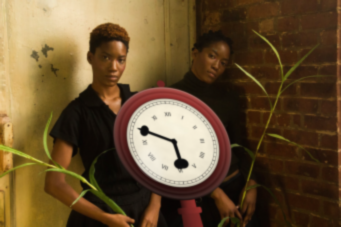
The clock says {"hour": 5, "minute": 49}
